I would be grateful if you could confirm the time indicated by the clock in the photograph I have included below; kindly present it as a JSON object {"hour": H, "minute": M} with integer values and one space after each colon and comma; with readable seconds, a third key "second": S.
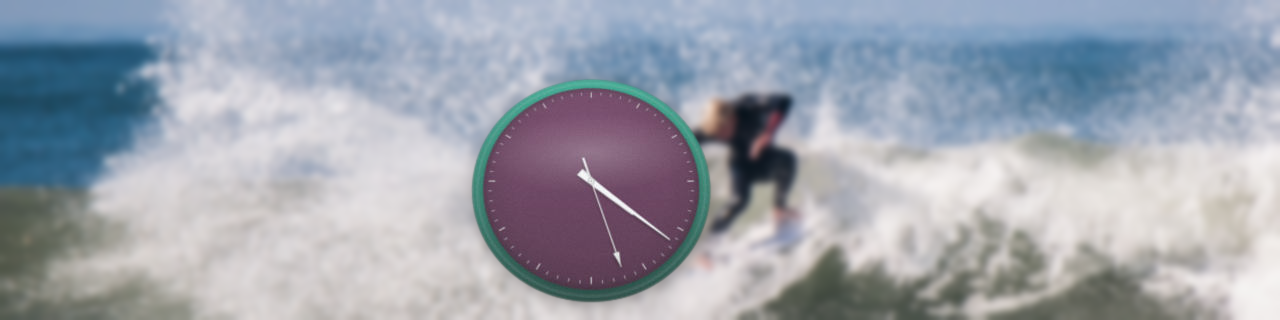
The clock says {"hour": 4, "minute": 21, "second": 27}
